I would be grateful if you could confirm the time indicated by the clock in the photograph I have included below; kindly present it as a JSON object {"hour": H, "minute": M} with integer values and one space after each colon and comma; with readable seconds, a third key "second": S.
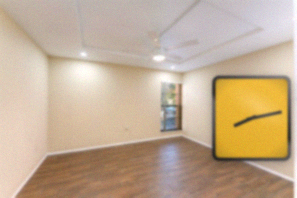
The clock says {"hour": 8, "minute": 13}
